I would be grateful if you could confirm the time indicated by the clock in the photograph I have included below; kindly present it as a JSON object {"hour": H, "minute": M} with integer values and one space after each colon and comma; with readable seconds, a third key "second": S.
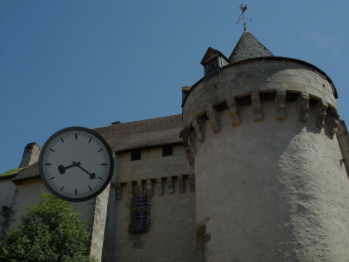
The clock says {"hour": 8, "minute": 21}
